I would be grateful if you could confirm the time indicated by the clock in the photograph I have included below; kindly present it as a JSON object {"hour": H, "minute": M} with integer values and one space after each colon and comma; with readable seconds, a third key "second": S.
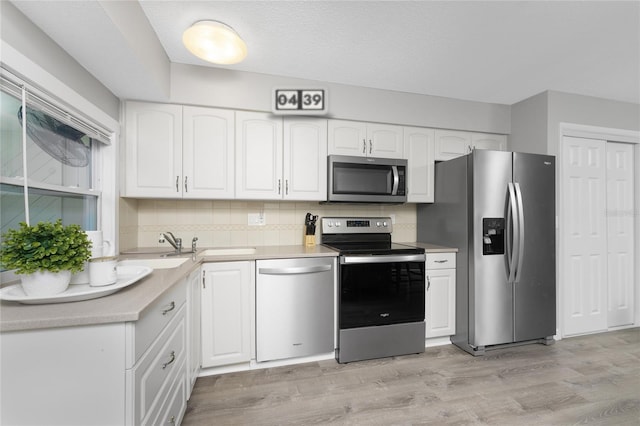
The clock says {"hour": 4, "minute": 39}
